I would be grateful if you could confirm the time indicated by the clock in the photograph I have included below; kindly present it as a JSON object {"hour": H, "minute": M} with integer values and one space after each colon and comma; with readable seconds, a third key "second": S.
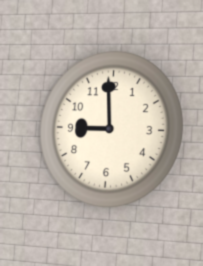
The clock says {"hour": 8, "minute": 59}
